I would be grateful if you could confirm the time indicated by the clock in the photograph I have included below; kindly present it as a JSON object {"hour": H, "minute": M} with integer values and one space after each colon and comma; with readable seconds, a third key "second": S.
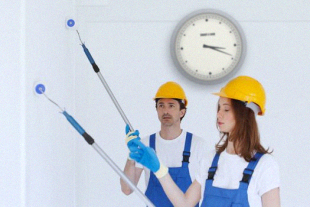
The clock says {"hour": 3, "minute": 19}
